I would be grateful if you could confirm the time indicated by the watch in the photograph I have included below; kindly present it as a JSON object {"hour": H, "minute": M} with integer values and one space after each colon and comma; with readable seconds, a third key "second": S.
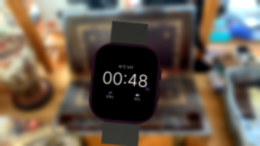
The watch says {"hour": 0, "minute": 48}
